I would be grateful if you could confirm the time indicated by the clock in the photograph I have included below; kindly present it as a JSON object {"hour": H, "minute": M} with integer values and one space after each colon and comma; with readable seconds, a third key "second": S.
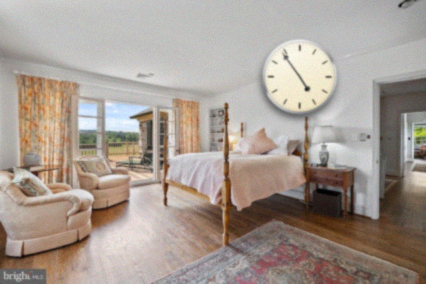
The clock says {"hour": 4, "minute": 54}
